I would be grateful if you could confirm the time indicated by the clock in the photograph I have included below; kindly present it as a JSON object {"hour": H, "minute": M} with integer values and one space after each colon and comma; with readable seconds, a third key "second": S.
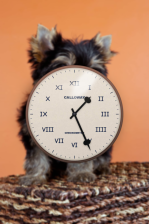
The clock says {"hour": 1, "minute": 26}
